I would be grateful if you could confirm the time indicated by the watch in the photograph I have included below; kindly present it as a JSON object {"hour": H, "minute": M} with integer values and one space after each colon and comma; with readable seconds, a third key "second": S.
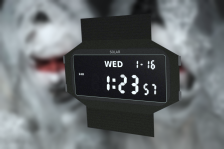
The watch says {"hour": 1, "minute": 23, "second": 57}
